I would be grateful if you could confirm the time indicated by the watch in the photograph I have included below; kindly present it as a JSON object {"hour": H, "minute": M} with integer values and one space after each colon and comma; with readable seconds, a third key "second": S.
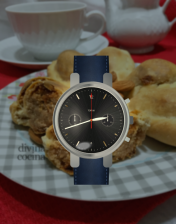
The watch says {"hour": 2, "minute": 42}
